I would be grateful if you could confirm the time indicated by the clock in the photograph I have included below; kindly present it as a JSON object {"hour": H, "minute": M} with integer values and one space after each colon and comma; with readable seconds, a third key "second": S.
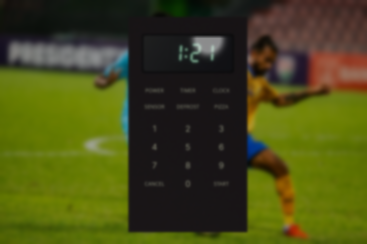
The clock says {"hour": 1, "minute": 21}
